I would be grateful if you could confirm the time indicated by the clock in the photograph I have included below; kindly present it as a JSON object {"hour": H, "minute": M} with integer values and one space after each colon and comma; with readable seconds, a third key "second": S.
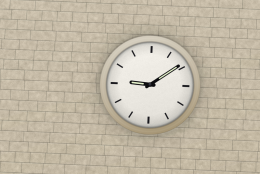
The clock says {"hour": 9, "minute": 9}
